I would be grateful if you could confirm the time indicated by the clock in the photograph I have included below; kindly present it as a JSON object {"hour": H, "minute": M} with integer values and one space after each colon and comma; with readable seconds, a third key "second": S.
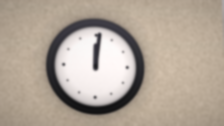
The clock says {"hour": 12, "minute": 1}
